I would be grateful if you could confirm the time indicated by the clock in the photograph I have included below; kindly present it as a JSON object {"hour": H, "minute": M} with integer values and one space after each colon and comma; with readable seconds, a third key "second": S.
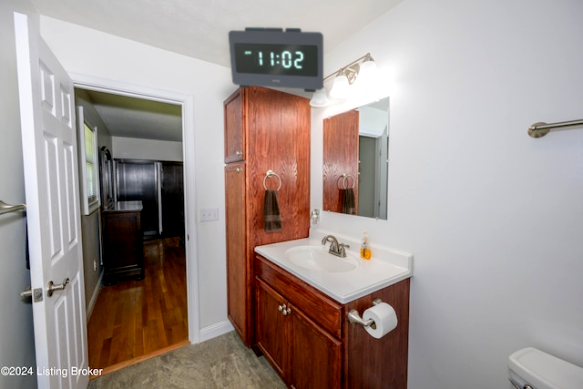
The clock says {"hour": 11, "minute": 2}
